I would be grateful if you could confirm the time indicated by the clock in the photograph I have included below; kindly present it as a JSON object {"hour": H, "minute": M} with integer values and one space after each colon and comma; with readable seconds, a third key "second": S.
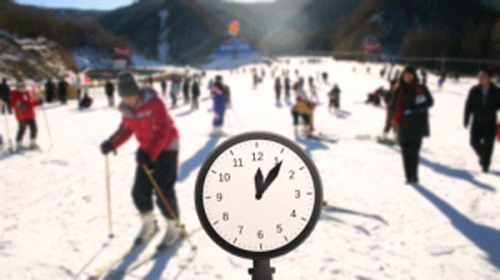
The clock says {"hour": 12, "minute": 6}
